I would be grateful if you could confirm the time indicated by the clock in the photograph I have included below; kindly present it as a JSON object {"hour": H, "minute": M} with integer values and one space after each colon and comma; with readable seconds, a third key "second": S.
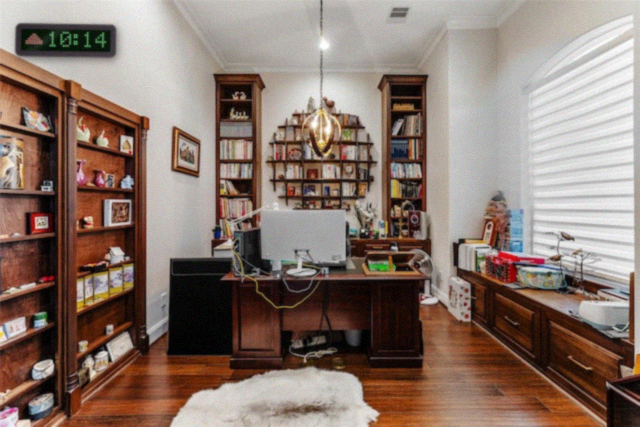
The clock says {"hour": 10, "minute": 14}
